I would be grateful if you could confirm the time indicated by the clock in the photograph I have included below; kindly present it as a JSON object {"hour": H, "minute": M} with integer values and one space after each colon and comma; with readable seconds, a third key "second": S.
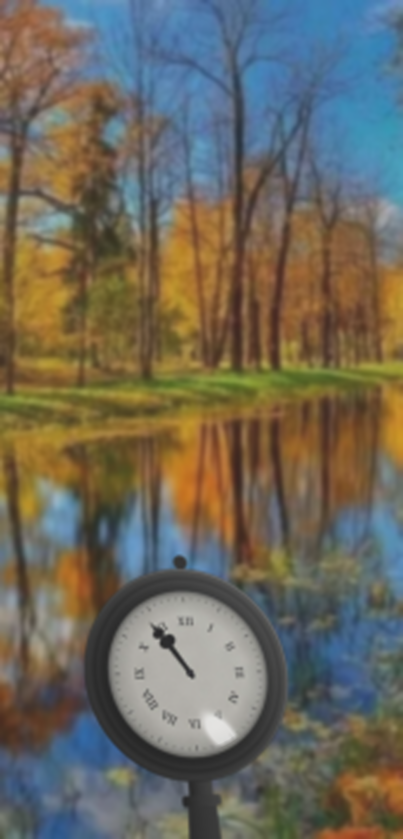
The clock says {"hour": 10, "minute": 54}
